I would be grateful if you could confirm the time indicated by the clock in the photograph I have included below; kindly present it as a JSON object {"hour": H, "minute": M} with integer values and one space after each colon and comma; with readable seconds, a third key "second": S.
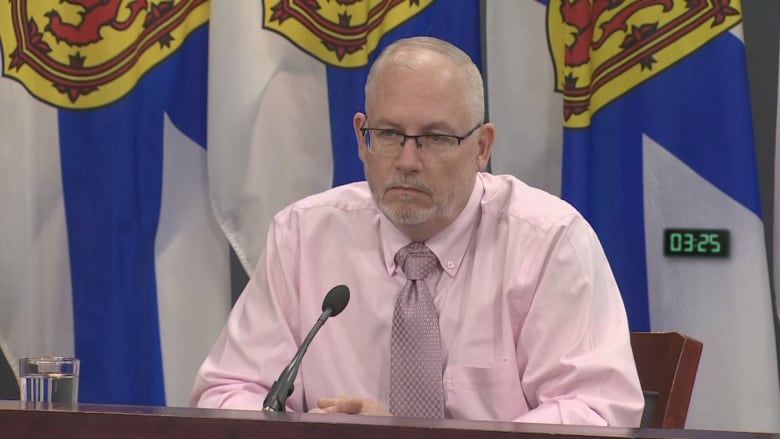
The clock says {"hour": 3, "minute": 25}
